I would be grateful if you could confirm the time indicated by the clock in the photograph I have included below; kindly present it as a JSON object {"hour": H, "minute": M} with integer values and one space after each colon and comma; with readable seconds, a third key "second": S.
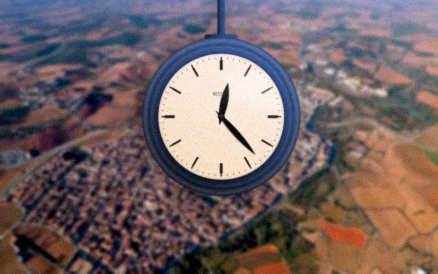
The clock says {"hour": 12, "minute": 23}
